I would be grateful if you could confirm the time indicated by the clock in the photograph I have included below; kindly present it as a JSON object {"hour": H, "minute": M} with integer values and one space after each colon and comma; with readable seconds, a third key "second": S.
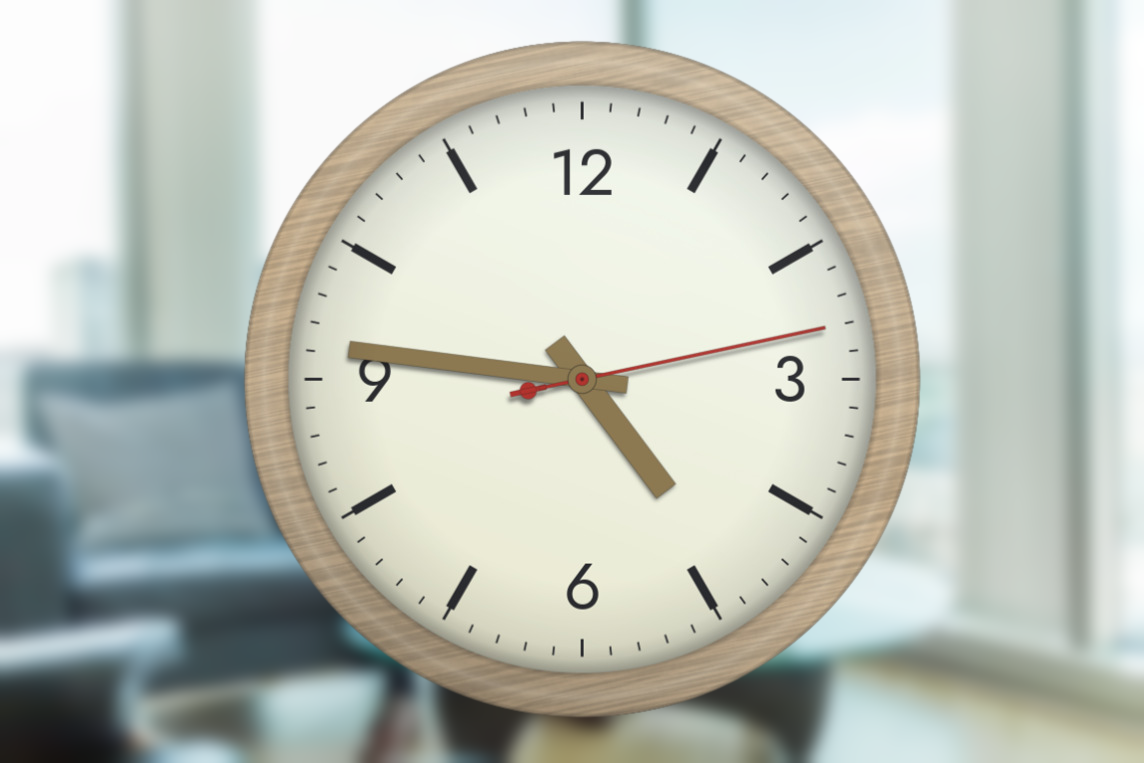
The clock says {"hour": 4, "minute": 46, "second": 13}
